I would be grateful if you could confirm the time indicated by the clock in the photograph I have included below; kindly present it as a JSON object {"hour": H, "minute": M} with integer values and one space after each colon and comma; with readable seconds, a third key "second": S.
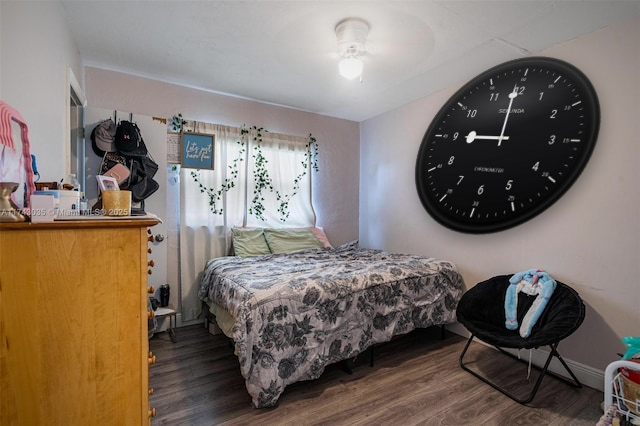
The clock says {"hour": 8, "minute": 59}
